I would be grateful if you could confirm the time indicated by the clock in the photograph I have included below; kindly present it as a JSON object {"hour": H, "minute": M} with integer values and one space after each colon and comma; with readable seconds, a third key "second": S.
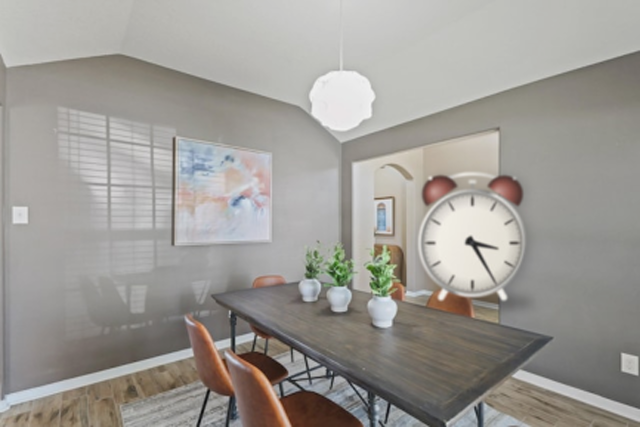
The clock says {"hour": 3, "minute": 25}
